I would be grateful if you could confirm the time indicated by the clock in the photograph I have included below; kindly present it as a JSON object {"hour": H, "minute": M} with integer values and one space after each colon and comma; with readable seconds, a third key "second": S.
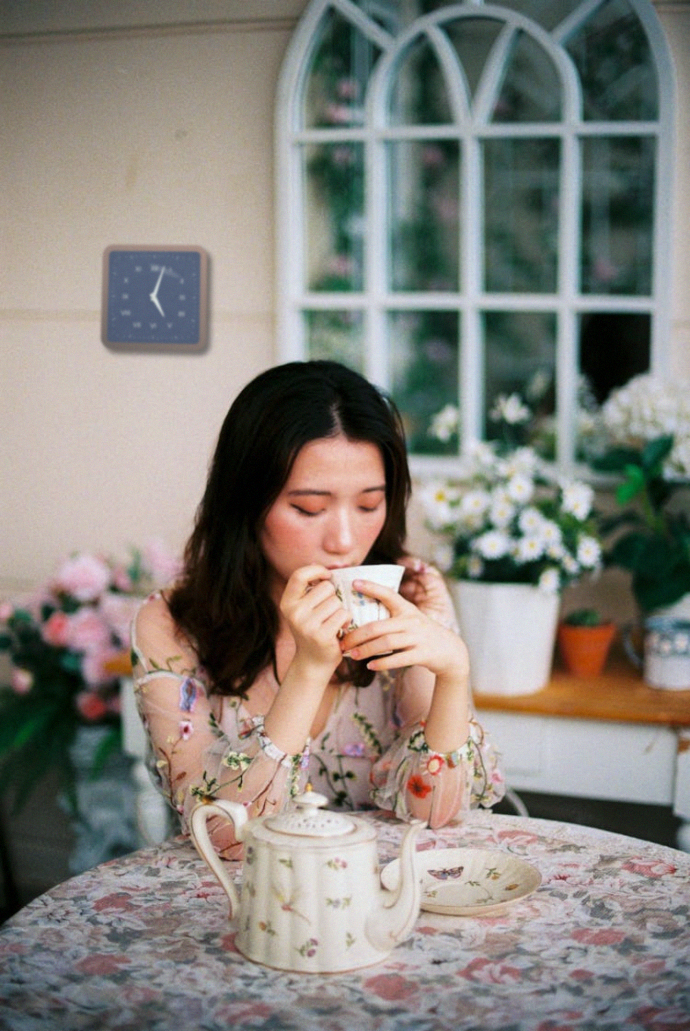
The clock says {"hour": 5, "minute": 3}
